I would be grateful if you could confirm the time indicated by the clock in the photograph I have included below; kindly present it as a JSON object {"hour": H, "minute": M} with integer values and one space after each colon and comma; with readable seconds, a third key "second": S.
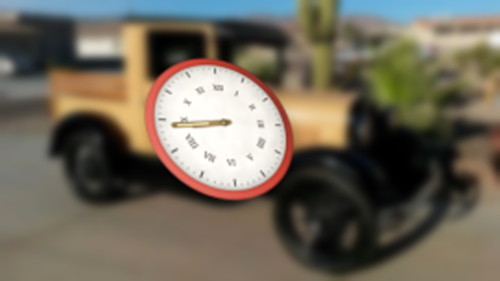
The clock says {"hour": 8, "minute": 44}
